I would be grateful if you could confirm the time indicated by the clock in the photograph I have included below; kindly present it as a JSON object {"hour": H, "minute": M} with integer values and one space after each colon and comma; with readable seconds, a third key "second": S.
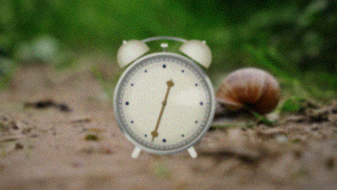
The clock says {"hour": 12, "minute": 33}
